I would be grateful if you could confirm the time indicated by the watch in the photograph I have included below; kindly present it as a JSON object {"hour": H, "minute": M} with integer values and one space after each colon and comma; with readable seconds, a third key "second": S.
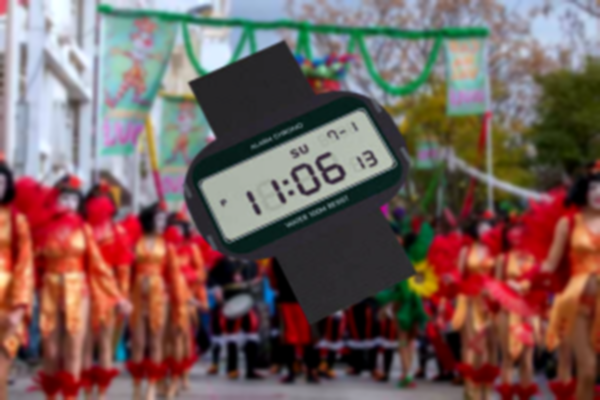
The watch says {"hour": 11, "minute": 6, "second": 13}
